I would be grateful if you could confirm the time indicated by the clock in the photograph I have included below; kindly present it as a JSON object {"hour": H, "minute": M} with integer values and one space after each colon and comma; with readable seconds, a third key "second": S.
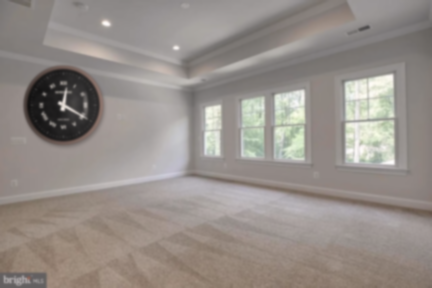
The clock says {"hour": 12, "minute": 20}
